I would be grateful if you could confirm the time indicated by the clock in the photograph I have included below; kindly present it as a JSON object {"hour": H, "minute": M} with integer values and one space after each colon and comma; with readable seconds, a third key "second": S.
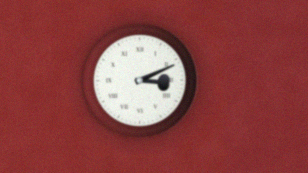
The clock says {"hour": 3, "minute": 11}
